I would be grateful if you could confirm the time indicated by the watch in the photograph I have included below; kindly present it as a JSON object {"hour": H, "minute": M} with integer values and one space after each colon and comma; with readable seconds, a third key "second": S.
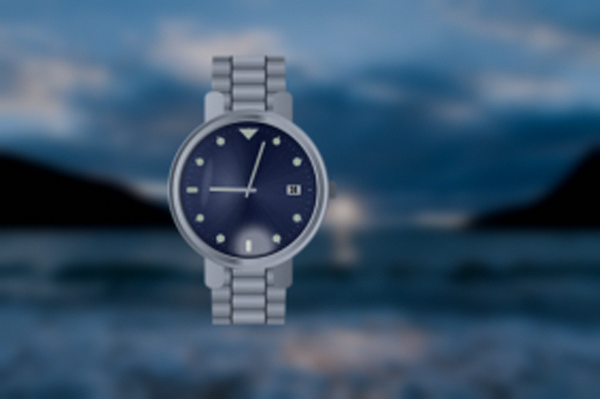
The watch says {"hour": 9, "minute": 3}
